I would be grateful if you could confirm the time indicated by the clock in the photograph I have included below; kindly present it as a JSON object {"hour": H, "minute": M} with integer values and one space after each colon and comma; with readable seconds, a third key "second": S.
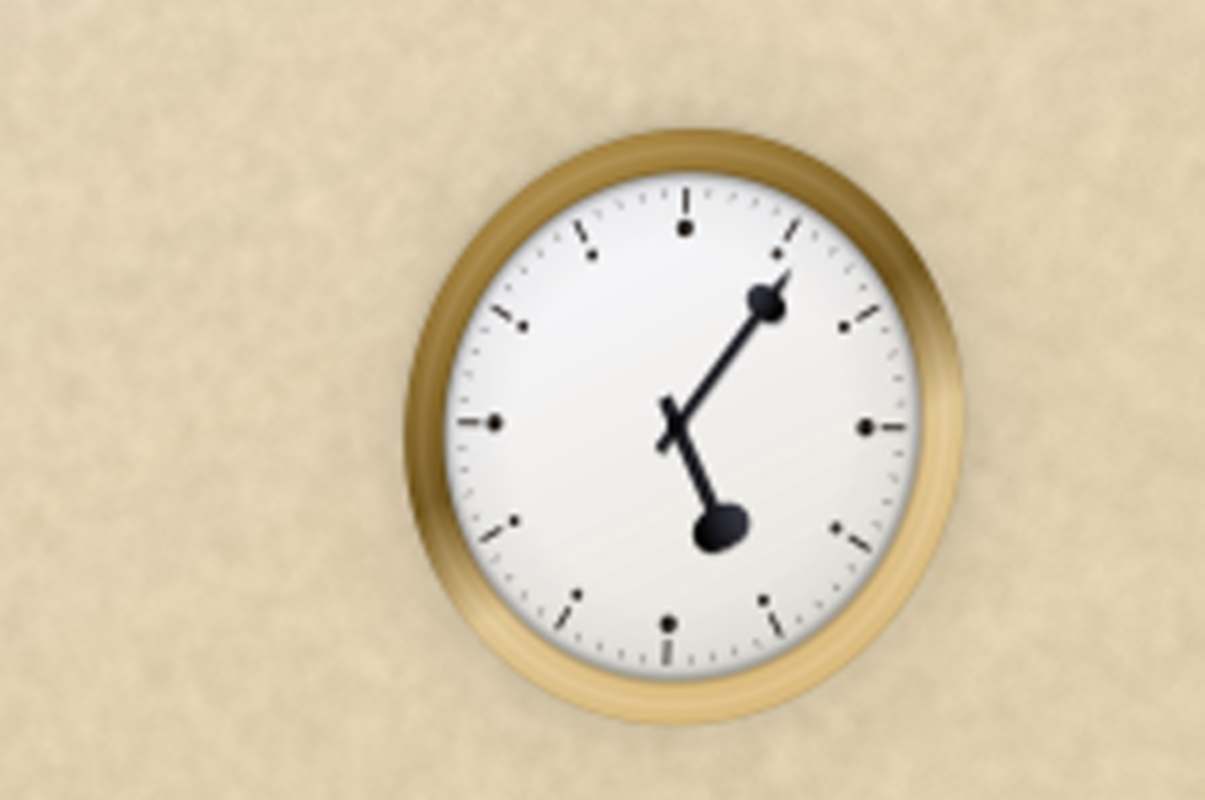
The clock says {"hour": 5, "minute": 6}
